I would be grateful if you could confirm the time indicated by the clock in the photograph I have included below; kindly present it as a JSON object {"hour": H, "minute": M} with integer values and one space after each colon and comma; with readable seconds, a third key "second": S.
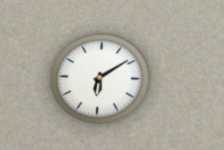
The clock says {"hour": 6, "minute": 9}
